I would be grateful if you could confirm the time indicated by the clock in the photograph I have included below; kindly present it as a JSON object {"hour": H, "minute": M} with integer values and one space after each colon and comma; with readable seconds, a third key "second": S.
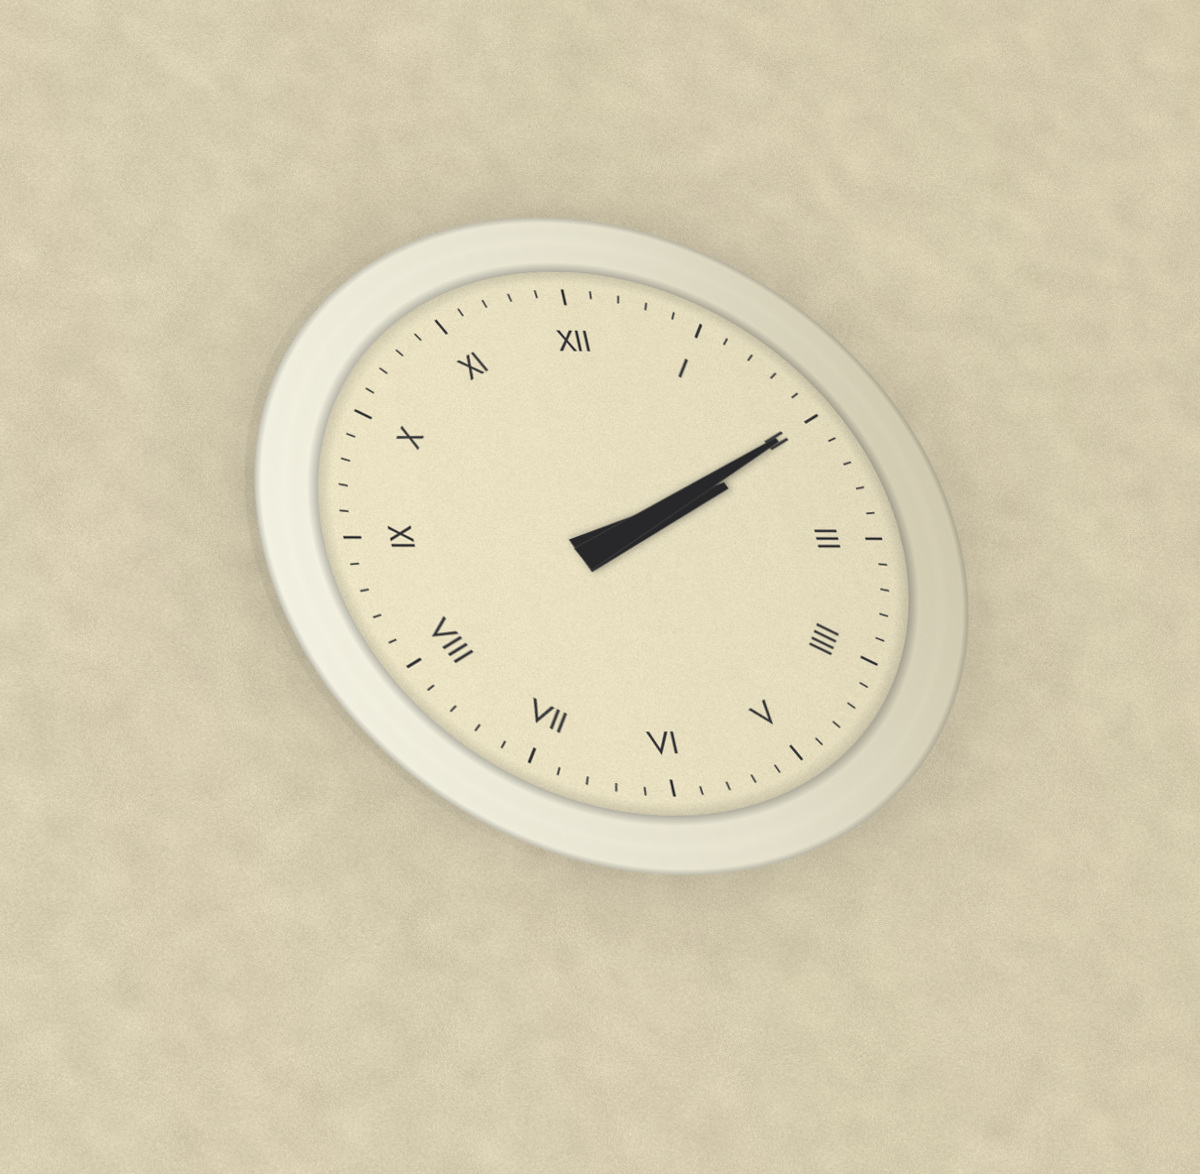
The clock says {"hour": 2, "minute": 10}
